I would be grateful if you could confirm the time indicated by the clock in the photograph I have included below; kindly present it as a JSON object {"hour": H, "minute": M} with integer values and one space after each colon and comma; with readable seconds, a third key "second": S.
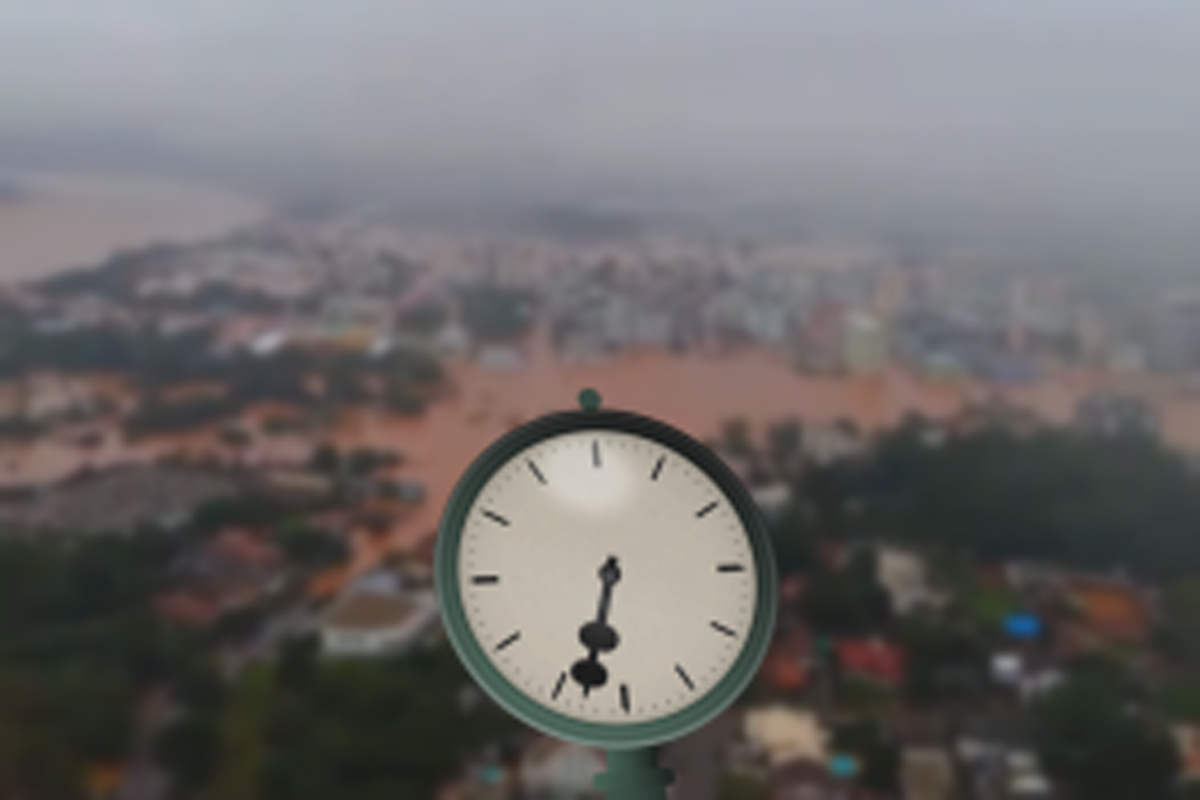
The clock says {"hour": 6, "minute": 33}
